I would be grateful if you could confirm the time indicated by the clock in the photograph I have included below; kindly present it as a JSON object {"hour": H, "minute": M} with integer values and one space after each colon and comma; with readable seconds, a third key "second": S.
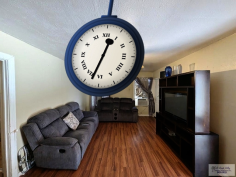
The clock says {"hour": 12, "minute": 33}
